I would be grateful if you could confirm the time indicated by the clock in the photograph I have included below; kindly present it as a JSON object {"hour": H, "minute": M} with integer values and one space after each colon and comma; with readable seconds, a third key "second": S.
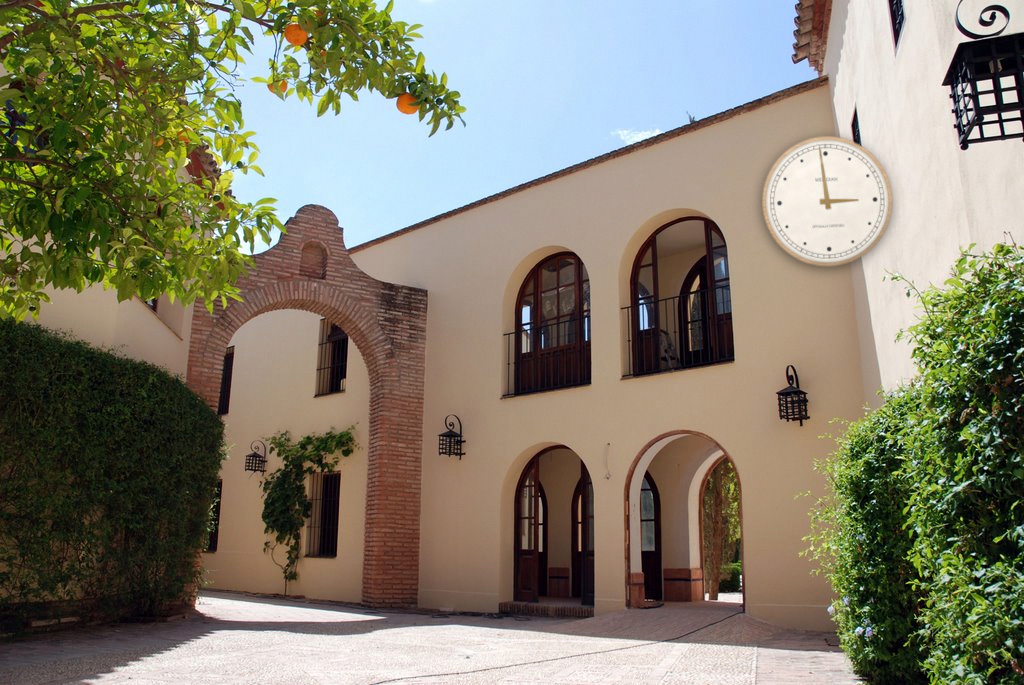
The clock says {"hour": 2, "minute": 59}
